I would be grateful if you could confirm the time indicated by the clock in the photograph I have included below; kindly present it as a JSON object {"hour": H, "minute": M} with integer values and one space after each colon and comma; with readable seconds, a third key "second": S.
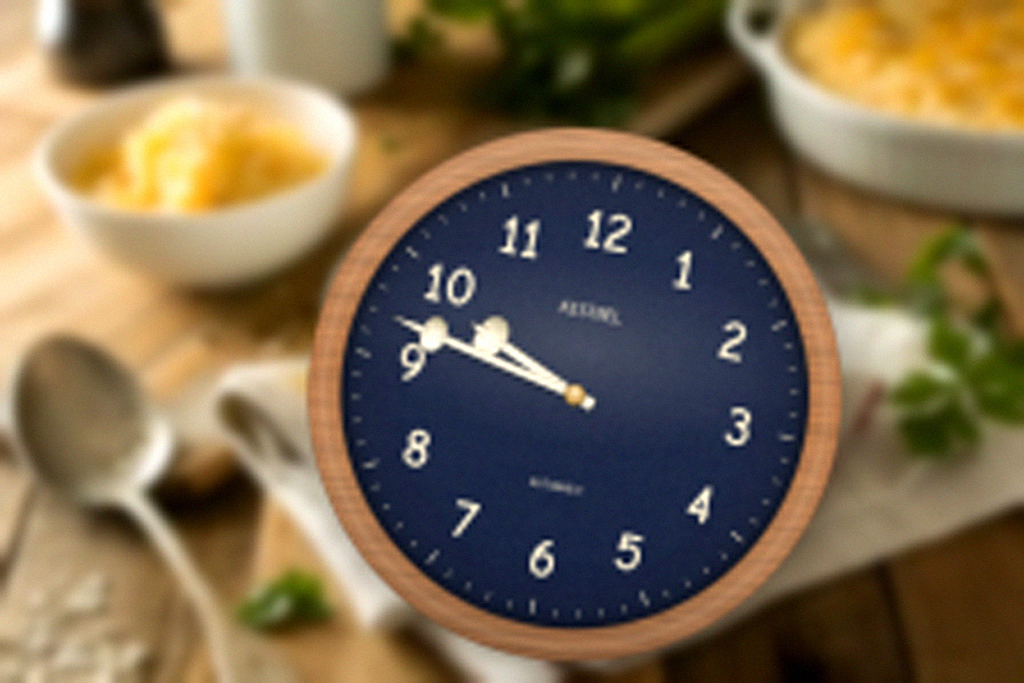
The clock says {"hour": 9, "minute": 47}
